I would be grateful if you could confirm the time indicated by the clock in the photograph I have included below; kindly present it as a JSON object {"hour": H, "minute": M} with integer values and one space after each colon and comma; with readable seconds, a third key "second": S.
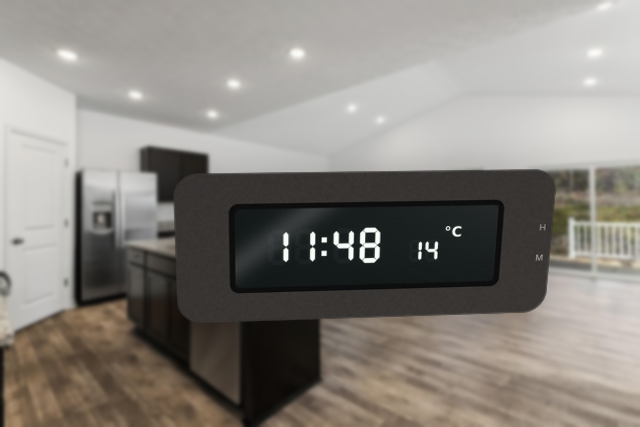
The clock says {"hour": 11, "minute": 48}
